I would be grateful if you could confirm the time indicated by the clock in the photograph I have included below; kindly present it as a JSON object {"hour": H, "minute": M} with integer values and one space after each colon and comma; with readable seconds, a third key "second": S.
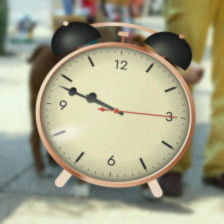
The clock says {"hour": 9, "minute": 48, "second": 15}
